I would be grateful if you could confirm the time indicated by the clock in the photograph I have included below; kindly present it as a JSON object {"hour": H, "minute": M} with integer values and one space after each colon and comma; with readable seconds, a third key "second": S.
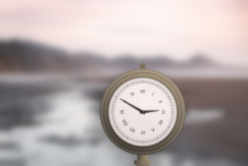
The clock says {"hour": 2, "minute": 50}
